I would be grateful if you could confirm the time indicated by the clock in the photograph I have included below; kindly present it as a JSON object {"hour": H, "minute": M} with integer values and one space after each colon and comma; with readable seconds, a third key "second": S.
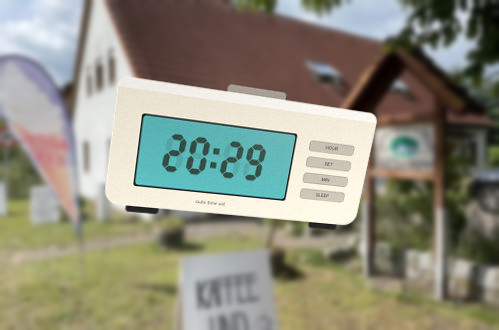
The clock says {"hour": 20, "minute": 29}
